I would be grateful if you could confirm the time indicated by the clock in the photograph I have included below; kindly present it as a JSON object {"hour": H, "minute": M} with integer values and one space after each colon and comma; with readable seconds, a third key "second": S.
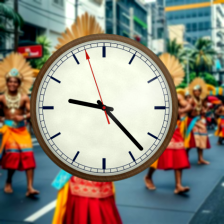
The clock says {"hour": 9, "minute": 22, "second": 57}
